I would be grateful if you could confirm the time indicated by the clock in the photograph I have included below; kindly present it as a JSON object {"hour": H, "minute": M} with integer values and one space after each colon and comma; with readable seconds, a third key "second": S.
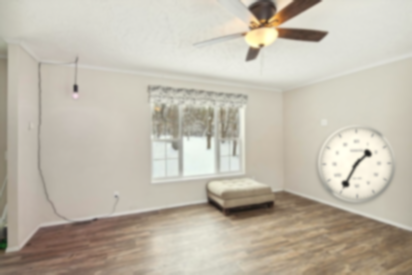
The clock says {"hour": 1, "minute": 35}
